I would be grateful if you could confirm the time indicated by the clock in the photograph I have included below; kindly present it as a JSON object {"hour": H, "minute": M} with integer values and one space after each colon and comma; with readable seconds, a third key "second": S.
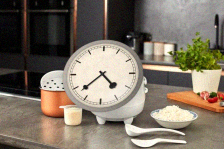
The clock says {"hour": 4, "minute": 38}
